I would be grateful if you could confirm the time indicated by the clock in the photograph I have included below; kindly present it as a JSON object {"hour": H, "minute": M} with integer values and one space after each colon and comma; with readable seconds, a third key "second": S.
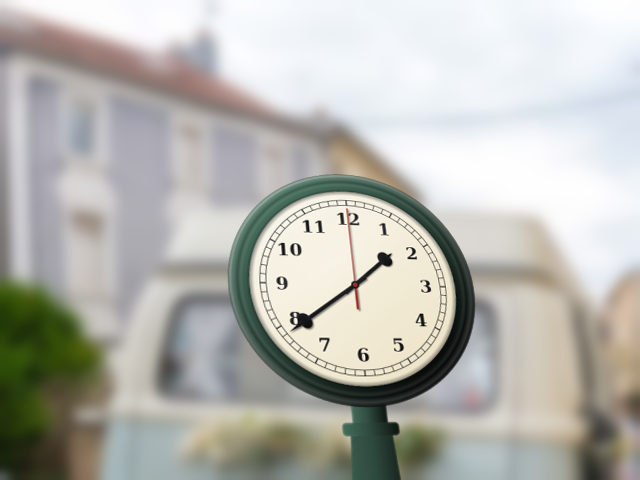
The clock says {"hour": 1, "minute": 39, "second": 0}
